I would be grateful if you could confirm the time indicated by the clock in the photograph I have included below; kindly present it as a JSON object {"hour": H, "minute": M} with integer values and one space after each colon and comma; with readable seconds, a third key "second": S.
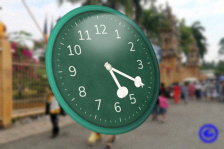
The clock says {"hour": 5, "minute": 20}
